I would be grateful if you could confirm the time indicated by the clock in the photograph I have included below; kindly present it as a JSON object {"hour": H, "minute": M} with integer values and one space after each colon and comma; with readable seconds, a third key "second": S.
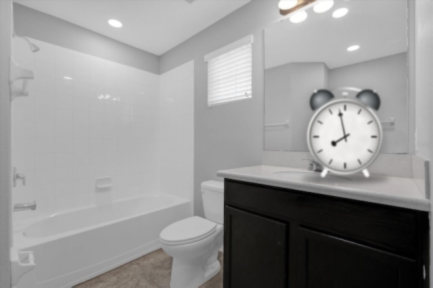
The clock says {"hour": 7, "minute": 58}
